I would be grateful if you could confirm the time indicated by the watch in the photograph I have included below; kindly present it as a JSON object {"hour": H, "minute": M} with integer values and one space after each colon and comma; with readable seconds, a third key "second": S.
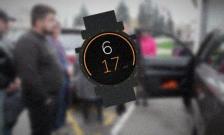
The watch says {"hour": 6, "minute": 17}
